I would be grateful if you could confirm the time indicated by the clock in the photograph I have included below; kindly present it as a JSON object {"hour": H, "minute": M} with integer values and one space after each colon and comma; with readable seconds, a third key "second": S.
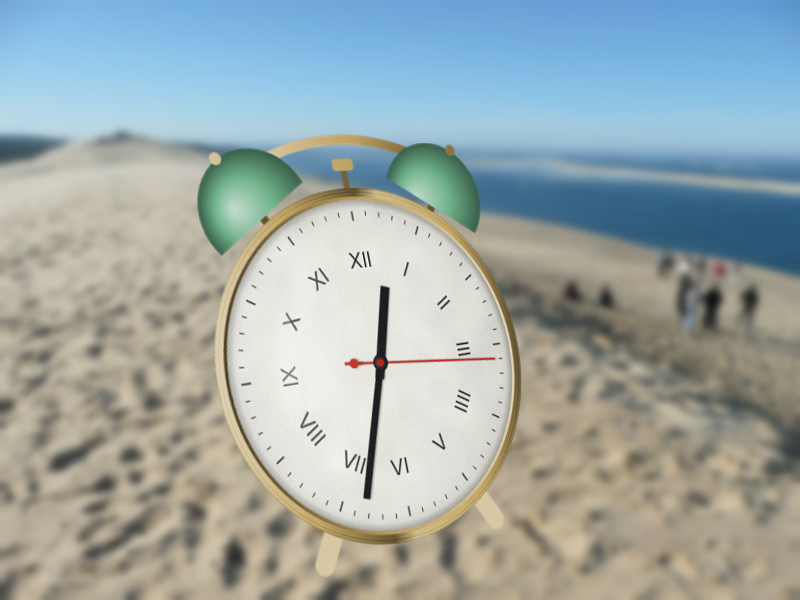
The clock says {"hour": 12, "minute": 33, "second": 16}
